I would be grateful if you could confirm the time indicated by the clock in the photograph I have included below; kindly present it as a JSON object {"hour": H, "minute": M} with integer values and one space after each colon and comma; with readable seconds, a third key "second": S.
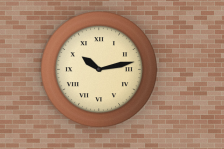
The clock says {"hour": 10, "minute": 13}
